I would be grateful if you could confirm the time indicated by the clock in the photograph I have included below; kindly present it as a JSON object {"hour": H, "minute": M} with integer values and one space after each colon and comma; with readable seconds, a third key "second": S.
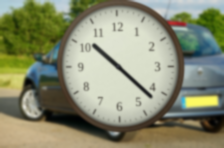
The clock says {"hour": 10, "minute": 22}
